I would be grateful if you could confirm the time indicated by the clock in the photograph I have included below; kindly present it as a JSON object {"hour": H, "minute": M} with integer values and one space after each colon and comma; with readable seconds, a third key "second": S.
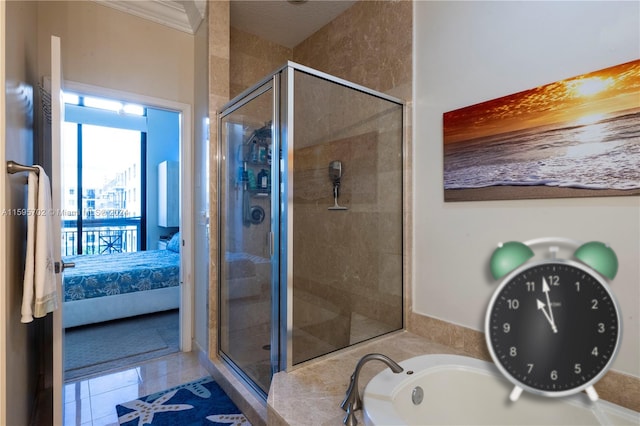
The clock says {"hour": 10, "minute": 58}
